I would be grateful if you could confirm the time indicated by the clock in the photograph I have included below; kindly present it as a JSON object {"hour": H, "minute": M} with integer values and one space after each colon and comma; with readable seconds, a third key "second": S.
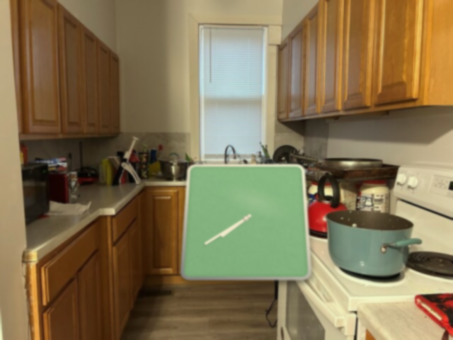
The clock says {"hour": 7, "minute": 39}
